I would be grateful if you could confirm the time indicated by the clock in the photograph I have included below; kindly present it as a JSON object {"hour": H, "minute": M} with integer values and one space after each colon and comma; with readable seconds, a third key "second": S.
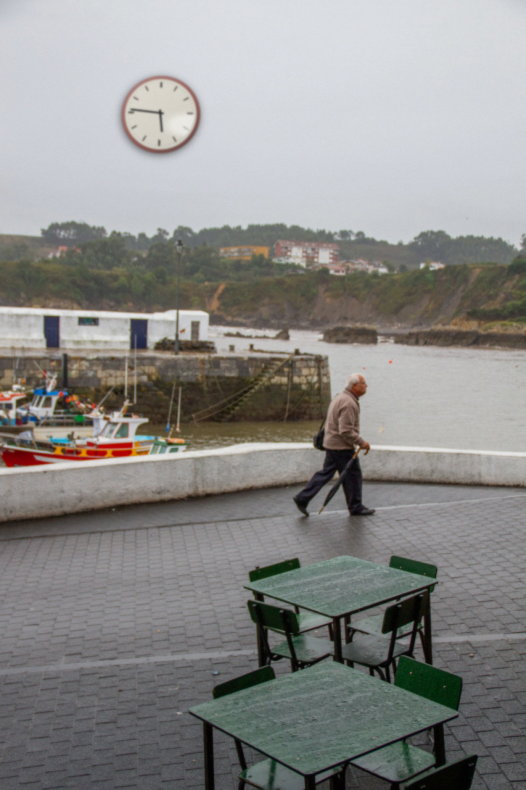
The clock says {"hour": 5, "minute": 46}
